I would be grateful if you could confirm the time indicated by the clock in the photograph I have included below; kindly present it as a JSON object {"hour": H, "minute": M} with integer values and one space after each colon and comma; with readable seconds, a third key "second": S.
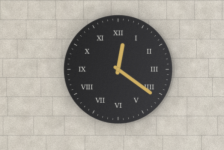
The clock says {"hour": 12, "minute": 21}
